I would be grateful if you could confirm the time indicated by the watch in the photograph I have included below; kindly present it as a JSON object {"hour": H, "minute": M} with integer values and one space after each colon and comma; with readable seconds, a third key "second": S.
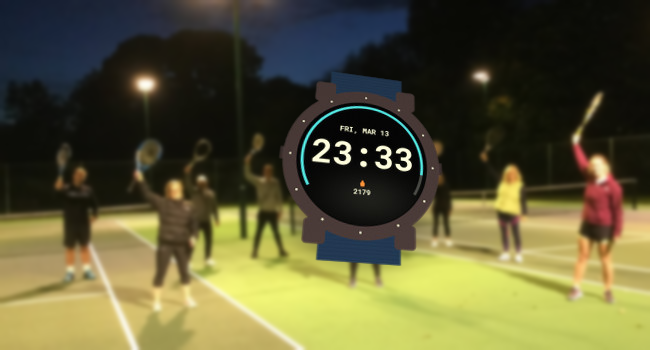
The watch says {"hour": 23, "minute": 33}
